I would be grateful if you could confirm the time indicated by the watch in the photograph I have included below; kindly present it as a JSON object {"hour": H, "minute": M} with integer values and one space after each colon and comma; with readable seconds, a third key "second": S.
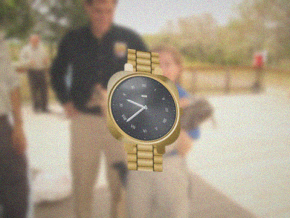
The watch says {"hour": 9, "minute": 38}
